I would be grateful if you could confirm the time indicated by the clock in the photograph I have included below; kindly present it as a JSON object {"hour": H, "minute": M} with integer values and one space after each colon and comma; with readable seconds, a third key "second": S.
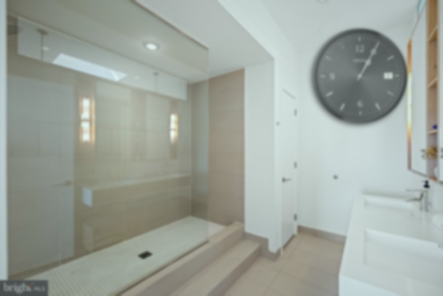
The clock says {"hour": 1, "minute": 5}
